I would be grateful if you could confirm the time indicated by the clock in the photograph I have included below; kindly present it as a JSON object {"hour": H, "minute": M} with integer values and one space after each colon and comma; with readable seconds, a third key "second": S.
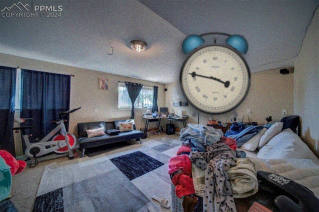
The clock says {"hour": 3, "minute": 47}
